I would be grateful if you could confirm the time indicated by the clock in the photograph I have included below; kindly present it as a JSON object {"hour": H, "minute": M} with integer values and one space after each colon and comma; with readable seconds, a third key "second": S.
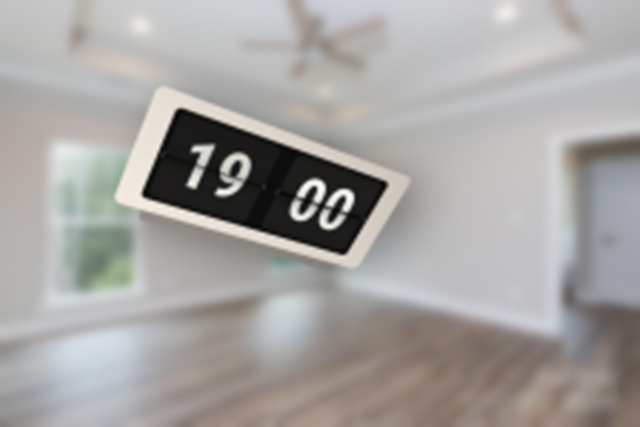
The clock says {"hour": 19, "minute": 0}
